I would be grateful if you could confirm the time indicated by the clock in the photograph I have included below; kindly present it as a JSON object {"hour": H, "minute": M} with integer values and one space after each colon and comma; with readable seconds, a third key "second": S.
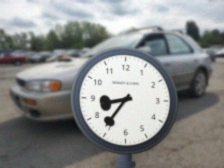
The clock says {"hour": 8, "minute": 36}
